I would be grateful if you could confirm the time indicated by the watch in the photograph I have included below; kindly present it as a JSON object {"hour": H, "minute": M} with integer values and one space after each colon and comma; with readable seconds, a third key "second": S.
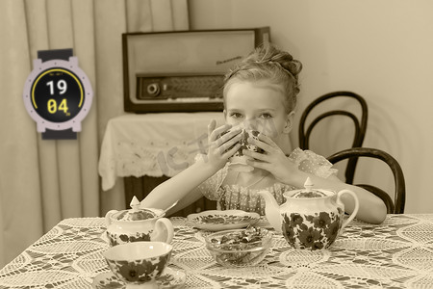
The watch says {"hour": 19, "minute": 4}
